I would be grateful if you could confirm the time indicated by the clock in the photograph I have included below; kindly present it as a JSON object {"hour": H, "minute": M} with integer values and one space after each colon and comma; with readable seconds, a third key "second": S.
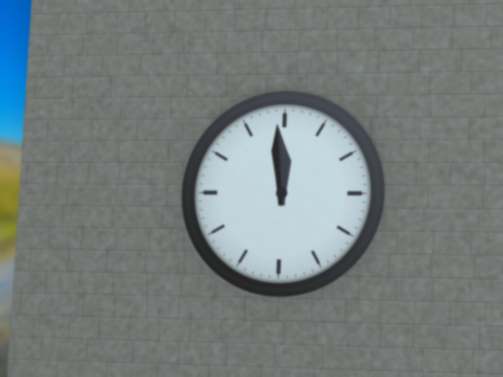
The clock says {"hour": 11, "minute": 59}
